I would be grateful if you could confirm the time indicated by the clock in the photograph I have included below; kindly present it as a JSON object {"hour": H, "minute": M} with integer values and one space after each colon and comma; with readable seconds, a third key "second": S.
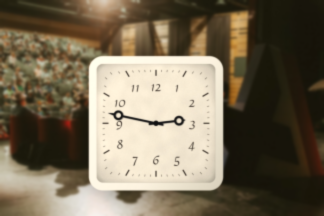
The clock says {"hour": 2, "minute": 47}
